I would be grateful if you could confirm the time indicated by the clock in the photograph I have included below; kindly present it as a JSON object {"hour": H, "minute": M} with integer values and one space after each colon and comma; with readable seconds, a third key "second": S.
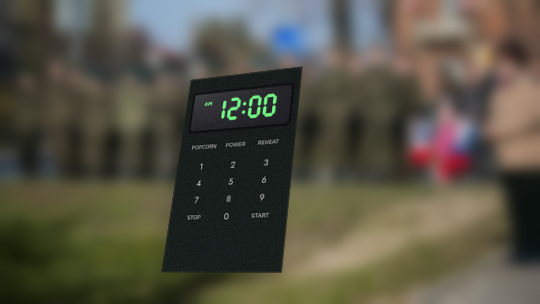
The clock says {"hour": 12, "minute": 0}
